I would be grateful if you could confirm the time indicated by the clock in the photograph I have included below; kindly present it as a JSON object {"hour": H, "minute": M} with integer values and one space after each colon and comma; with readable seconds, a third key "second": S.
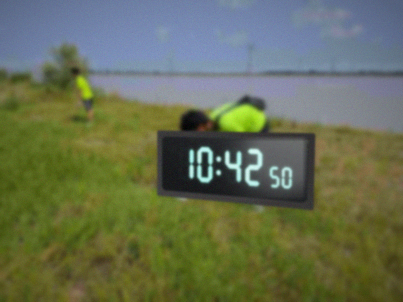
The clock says {"hour": 10, "minute": 42, "second": 50}
